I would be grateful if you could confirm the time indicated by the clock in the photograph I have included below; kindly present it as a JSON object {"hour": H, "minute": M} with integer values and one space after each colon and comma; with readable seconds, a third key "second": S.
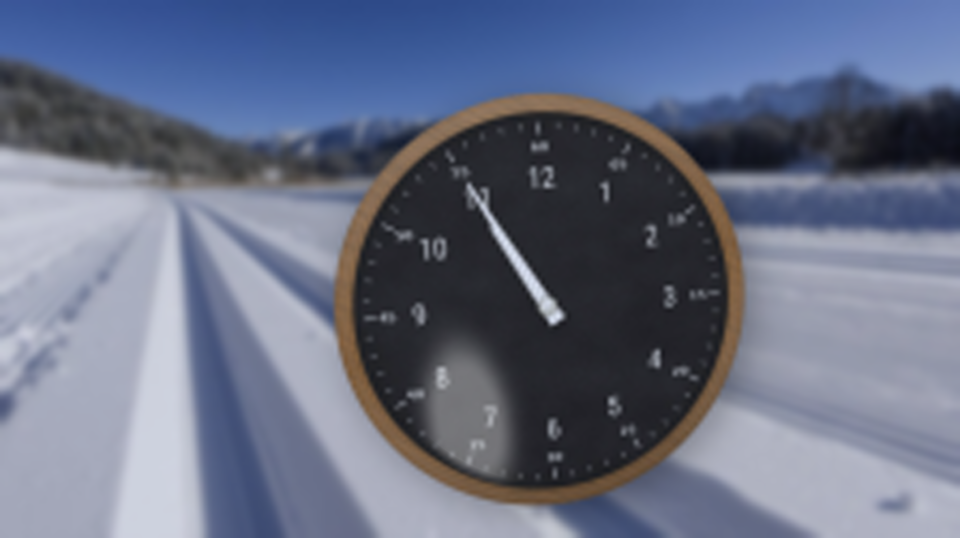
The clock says {"hour": 10, "minute": 55}
